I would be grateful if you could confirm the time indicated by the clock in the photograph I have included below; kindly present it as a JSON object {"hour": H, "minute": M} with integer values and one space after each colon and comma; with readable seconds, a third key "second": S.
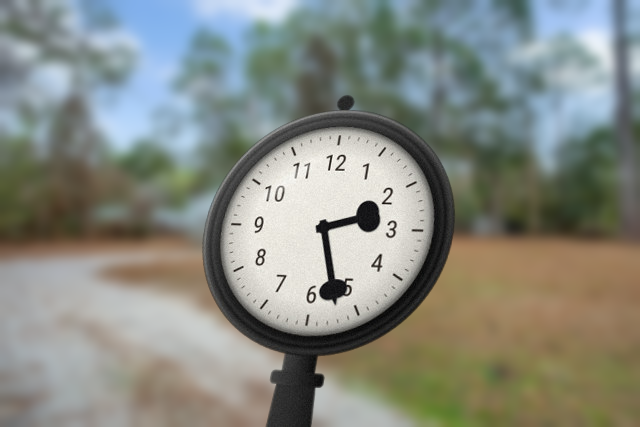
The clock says {"hour": 2, "minute": 27}
